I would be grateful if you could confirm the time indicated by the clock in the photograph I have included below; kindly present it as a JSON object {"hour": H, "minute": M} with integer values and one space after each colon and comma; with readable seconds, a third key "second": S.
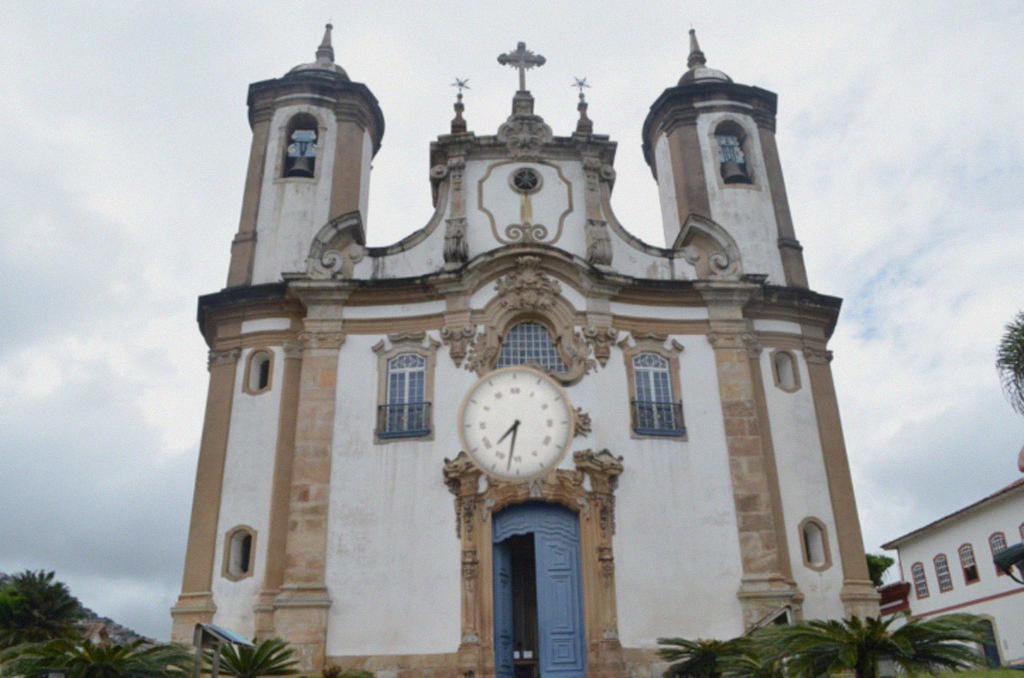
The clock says {"hour": 7, "minute": 32}
